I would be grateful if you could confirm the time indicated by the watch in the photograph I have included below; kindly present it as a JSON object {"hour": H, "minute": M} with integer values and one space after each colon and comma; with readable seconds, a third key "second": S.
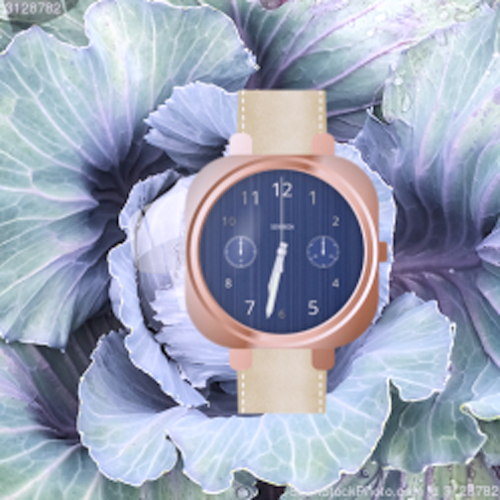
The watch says {"hour": 6, "minute": 32}
